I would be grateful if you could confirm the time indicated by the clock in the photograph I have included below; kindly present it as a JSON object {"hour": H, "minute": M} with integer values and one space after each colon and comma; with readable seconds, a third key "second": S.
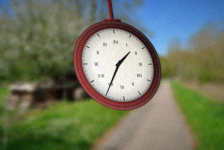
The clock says {"hour": 1, "minute": 35}
